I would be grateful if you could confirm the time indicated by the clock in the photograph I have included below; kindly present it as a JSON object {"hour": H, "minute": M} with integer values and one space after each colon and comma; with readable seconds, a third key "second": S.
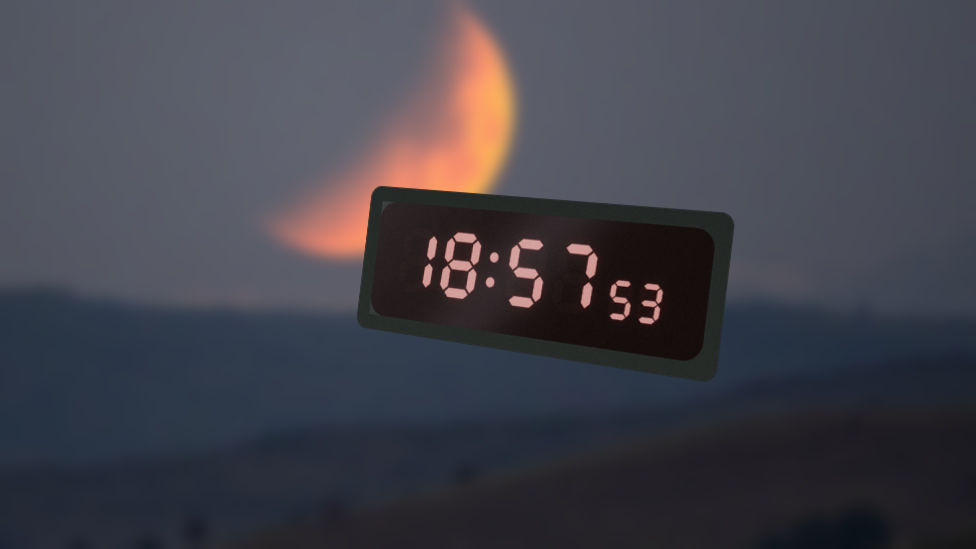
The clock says {"hour": 18, "minute": 57, "second": 53}
